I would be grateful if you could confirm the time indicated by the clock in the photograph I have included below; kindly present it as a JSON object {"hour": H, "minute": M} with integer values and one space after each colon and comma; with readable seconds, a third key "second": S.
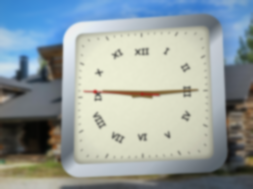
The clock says {"hour": 9, "minute": 14, "second": 46}
